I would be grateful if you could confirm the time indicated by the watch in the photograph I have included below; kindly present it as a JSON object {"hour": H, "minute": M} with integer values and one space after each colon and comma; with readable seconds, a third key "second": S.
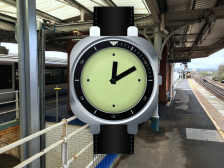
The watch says {"hour": 12, "minute": 10}
